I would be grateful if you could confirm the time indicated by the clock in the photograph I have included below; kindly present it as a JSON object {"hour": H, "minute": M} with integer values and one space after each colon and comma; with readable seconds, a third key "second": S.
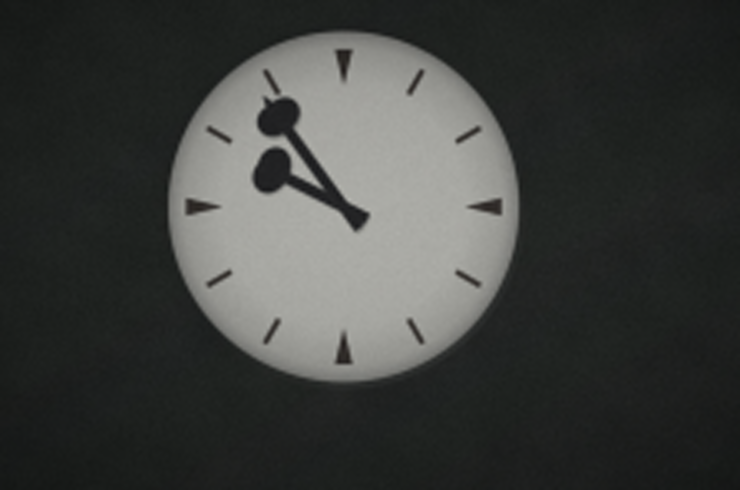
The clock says {"hour": 9, "minute": 54}
